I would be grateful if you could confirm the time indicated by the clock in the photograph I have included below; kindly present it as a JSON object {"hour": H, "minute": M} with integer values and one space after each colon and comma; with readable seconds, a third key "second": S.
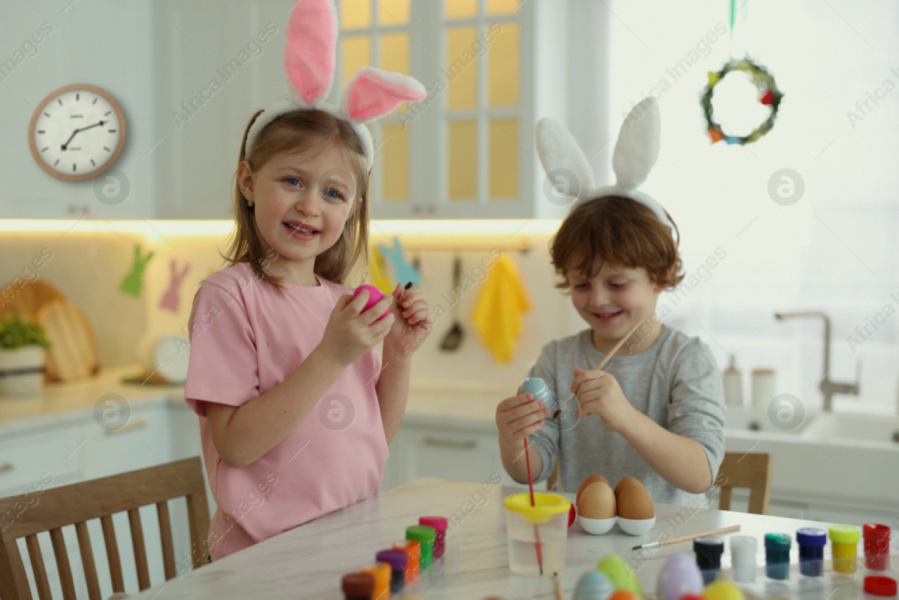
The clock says {"hour": 7, "minute": 12}
